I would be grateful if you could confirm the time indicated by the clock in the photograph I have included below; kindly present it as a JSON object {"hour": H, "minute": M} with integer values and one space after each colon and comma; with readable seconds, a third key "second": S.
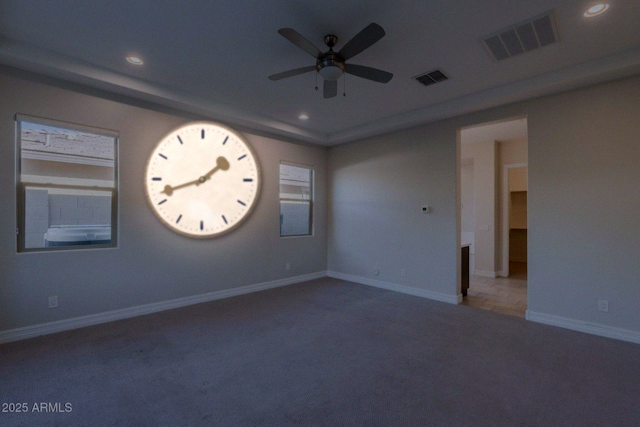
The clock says {"hour": 1, "minute": 42}
